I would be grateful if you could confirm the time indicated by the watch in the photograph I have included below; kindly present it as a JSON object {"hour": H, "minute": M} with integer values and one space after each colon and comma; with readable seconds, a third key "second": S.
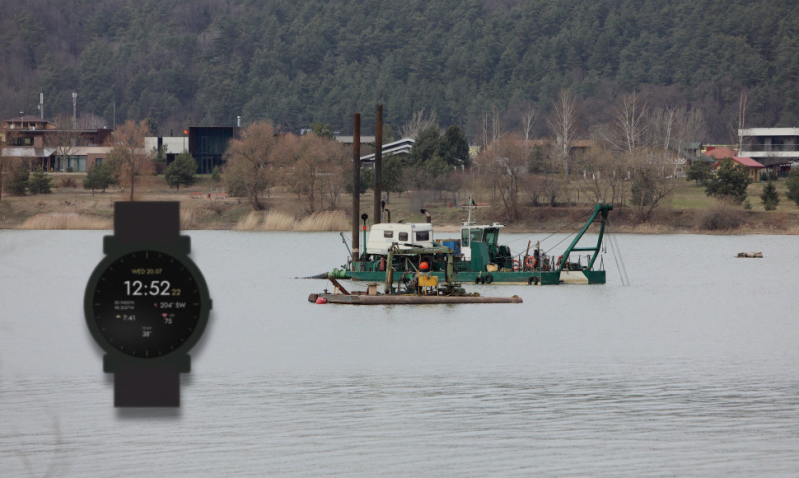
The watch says {"hour": 12, "minute": 52}
